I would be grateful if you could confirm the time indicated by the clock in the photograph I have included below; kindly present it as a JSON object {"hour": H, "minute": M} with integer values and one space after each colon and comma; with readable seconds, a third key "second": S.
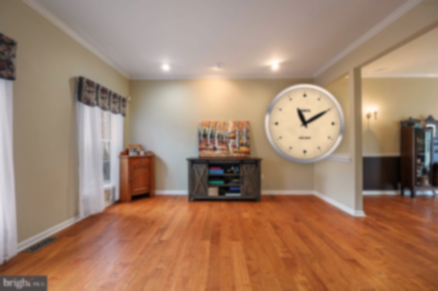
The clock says {"hour": 11, "minute": 10}
